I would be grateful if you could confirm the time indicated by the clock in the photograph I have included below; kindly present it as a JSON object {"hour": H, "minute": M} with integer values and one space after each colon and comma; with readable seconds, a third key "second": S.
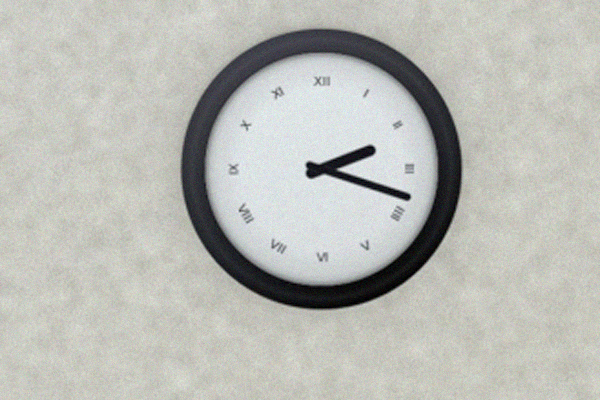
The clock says {"hour": 2, "minute": 18}
